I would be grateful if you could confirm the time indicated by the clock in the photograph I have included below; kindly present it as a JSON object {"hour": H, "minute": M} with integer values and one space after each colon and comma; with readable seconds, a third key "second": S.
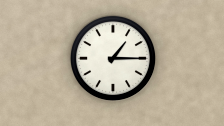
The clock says {"hour": 1, "minute": 15}
